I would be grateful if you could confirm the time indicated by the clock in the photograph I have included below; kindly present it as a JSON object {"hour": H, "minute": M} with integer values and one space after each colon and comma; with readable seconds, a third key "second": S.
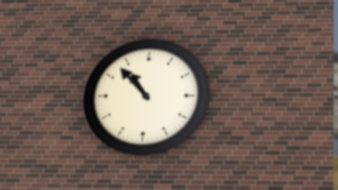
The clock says {"hour": 10, "minute": 53}
